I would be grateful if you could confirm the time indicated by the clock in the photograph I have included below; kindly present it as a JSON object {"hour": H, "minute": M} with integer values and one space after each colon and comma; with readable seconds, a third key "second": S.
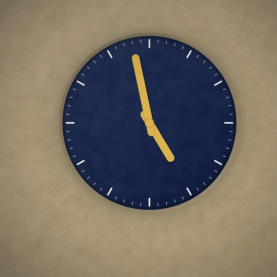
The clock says {"hour": 4, "minute": 58}
